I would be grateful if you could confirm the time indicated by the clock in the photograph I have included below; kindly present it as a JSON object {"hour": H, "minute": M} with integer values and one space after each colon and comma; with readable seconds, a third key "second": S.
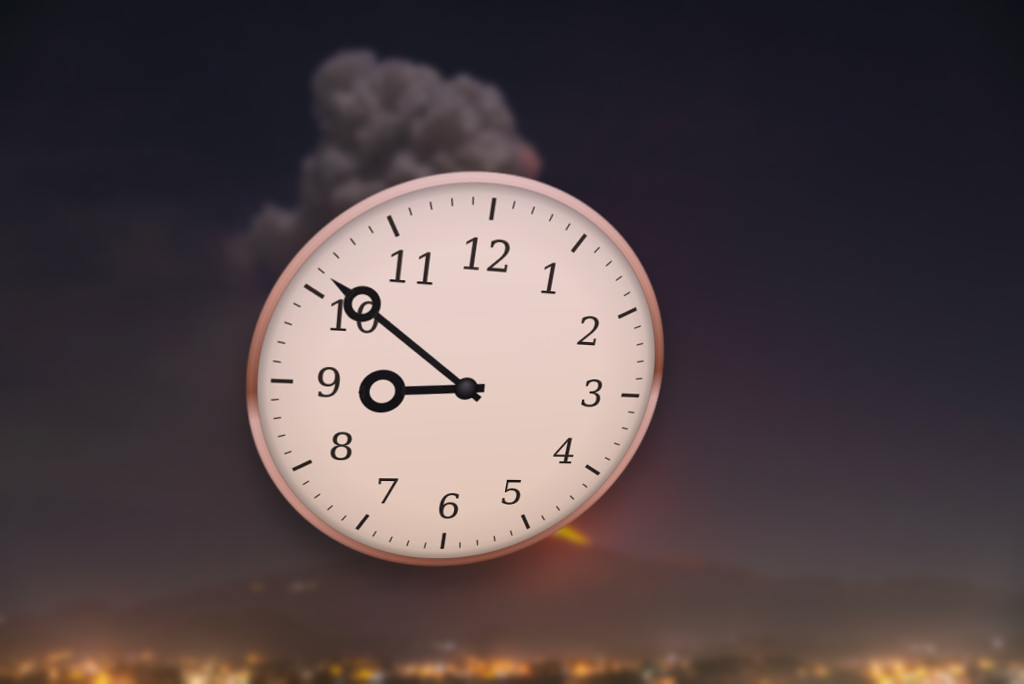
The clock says {"hour": 8, "minute": 51}
